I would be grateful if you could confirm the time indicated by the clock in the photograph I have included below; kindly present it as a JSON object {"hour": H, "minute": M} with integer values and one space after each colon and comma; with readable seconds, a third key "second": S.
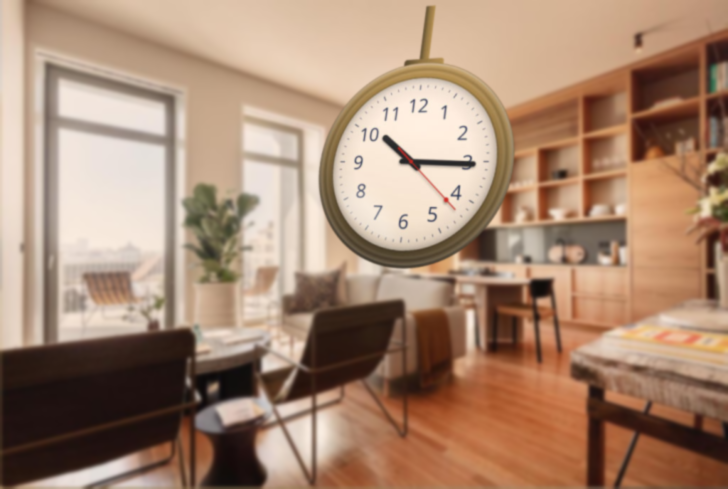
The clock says {"hour": 10, "minute": 15, "second": 22}
